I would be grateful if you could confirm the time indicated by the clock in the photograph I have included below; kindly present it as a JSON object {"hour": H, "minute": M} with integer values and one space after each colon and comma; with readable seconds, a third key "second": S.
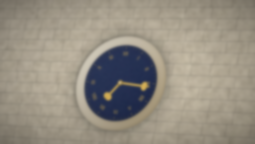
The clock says {"hour": 7, "minute": 16}
